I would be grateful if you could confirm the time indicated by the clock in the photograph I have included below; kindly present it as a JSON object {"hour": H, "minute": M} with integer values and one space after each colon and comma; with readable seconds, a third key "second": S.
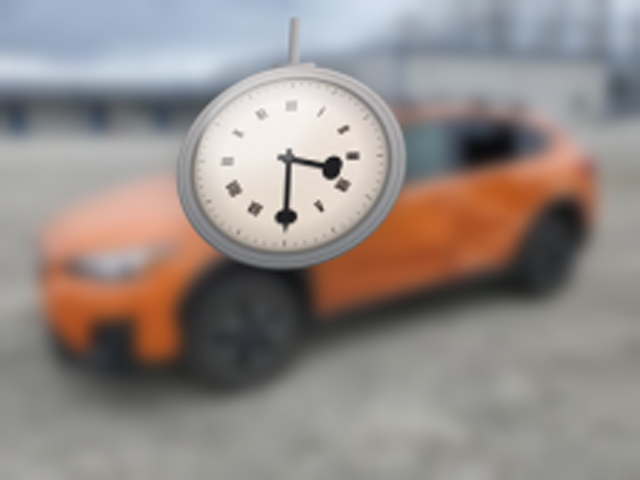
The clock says {"hour": 3, "minute": 30}
